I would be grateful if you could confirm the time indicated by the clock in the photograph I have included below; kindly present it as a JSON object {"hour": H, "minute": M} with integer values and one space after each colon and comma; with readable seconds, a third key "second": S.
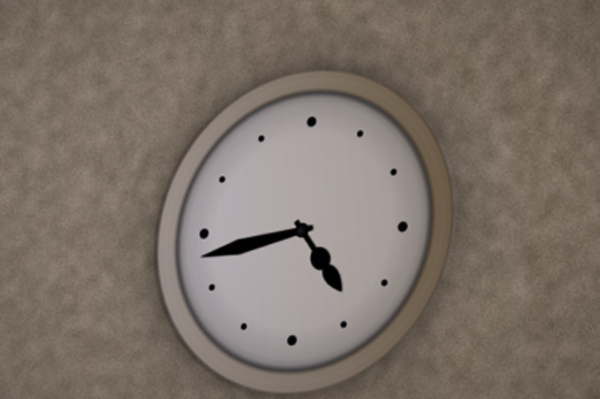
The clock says {"hour": 4, "minute": 43}
